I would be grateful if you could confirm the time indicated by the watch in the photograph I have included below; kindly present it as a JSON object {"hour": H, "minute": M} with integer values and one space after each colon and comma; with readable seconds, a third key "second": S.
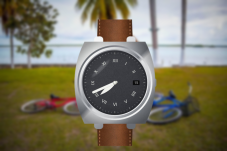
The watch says {"hour": 7, "minute": 41}
